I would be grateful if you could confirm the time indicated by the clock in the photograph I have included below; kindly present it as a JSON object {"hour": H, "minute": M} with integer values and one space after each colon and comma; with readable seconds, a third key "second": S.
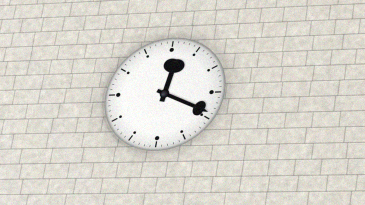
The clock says {"hour": 12, "minute": 19}
